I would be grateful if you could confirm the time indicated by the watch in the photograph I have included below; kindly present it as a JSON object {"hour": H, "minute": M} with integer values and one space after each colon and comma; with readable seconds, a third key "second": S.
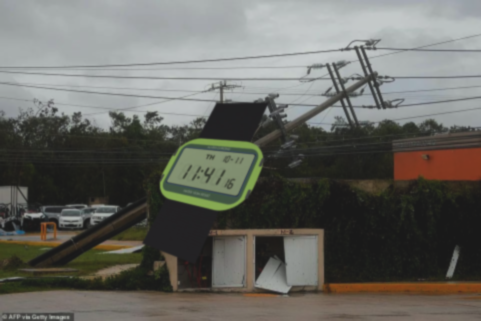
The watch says {"hour": 11, "minute": 41}
